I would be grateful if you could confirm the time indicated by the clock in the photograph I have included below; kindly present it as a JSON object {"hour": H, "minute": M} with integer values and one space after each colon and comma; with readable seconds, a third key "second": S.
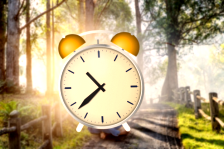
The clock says {"hour": 10, "minute": 38}
